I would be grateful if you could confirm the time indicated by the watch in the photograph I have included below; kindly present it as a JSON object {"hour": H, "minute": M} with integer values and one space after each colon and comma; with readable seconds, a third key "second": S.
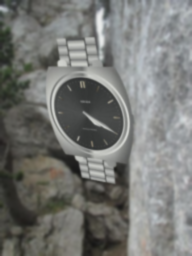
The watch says {"hour": 4, "minute": 20}
